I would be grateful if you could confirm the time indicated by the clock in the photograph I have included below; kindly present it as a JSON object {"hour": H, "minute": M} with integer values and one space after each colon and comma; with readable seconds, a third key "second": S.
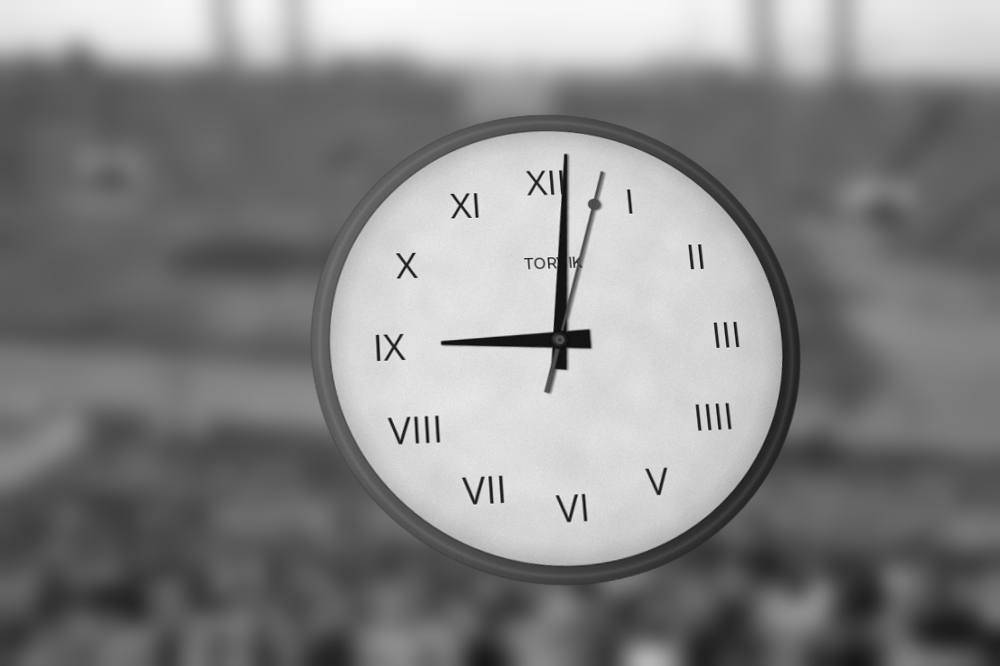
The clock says {"hour": 9, "minute": 1, "second": 3}
